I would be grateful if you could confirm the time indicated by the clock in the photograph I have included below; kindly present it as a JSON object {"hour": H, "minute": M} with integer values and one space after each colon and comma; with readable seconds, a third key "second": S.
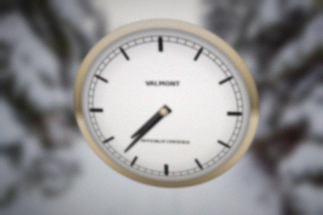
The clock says {"hour": 7, "minute": 37}
